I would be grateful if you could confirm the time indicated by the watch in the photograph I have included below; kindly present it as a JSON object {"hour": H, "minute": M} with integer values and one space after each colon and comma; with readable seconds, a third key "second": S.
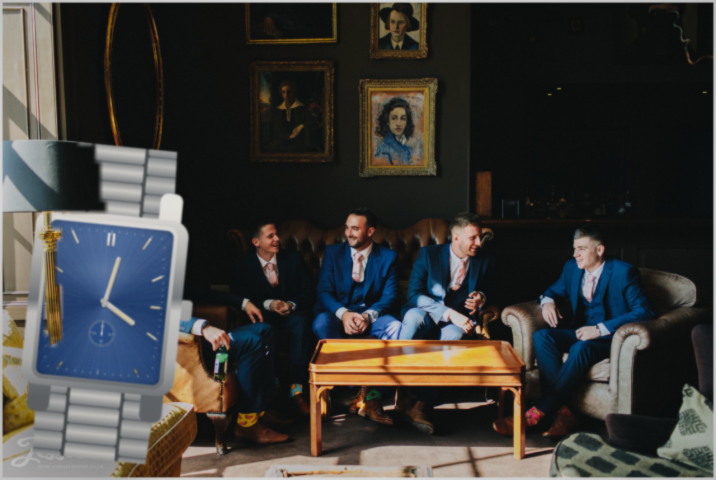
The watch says {"hour": 4, "minute": 2}
